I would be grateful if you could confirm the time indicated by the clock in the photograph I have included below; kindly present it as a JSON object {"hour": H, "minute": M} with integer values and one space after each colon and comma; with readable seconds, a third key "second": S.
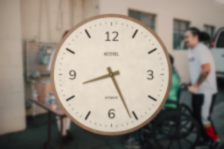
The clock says {"hour": 8, "minute": 26}
